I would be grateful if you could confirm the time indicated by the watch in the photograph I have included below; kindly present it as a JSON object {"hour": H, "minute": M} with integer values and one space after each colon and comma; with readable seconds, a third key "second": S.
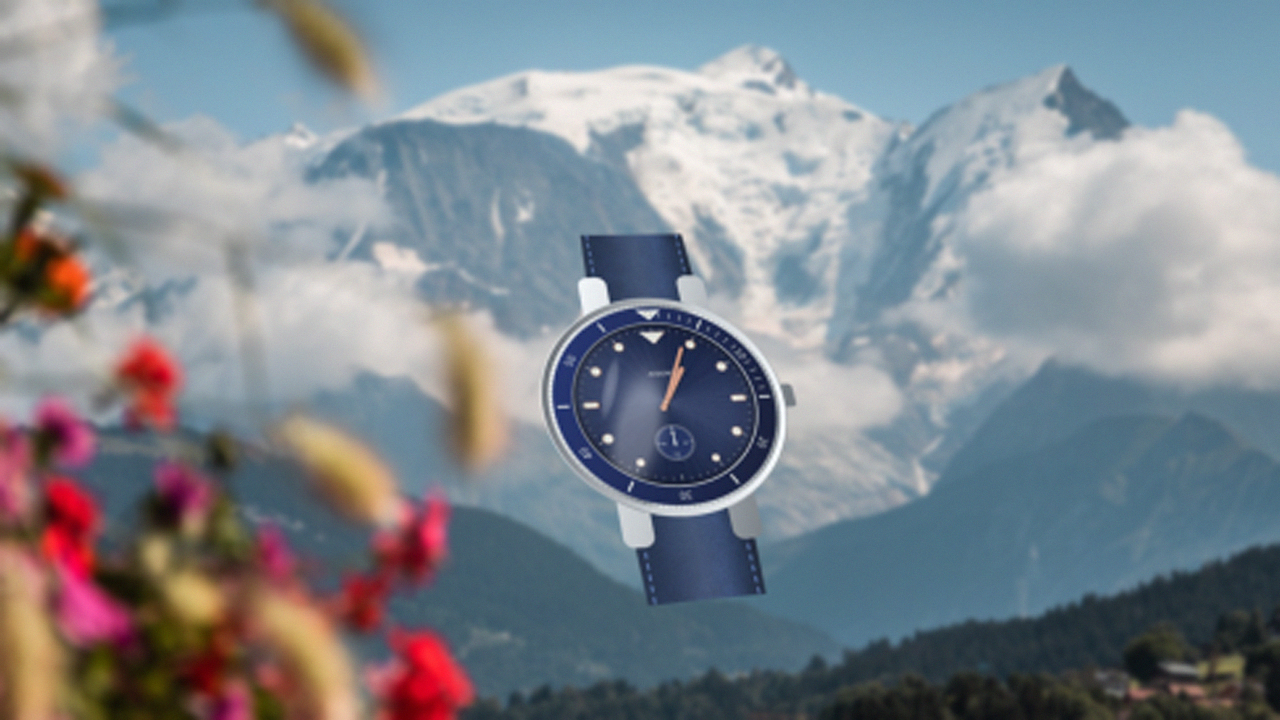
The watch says {"hour": 1, "minute": 4}
